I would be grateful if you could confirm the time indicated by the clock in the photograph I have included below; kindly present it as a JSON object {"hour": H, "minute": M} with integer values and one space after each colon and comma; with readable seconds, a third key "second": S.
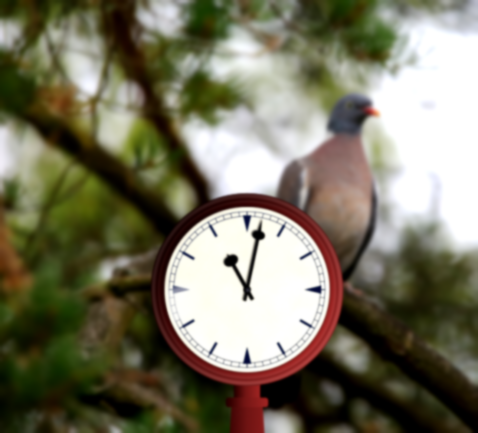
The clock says {"hour": 11, "minute": 2}
